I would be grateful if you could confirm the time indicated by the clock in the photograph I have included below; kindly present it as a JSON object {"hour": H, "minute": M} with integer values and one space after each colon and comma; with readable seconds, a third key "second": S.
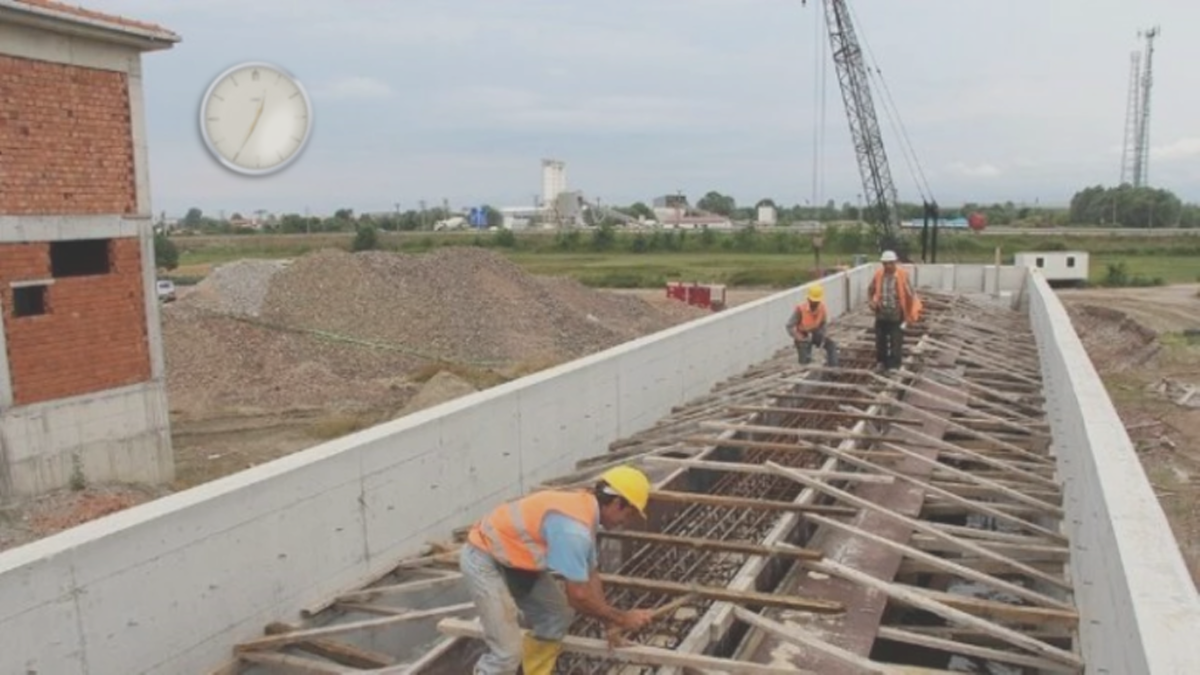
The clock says {"hour": 12, "minute": 35}
